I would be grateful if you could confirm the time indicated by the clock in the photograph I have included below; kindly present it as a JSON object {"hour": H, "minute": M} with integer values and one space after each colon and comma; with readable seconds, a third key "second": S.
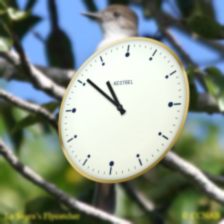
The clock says {"hour": 10, "minute": 51}
